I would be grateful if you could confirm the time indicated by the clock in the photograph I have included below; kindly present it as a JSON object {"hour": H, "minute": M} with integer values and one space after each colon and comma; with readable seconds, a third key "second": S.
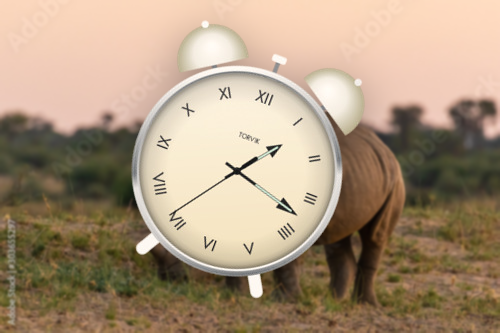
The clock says {"hour": 1, "minute": 17, "second": 36}
